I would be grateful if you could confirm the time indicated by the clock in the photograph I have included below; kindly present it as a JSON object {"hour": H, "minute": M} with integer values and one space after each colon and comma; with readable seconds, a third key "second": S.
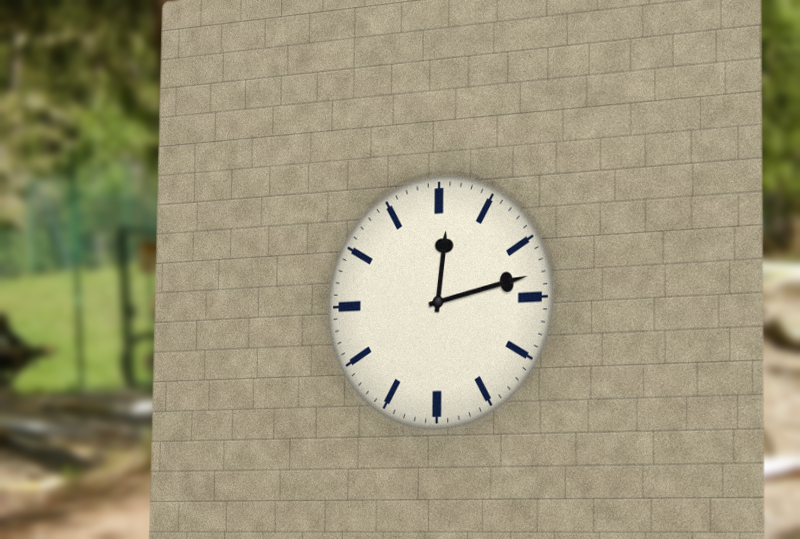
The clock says {"hour": 12, "minute": 13}
